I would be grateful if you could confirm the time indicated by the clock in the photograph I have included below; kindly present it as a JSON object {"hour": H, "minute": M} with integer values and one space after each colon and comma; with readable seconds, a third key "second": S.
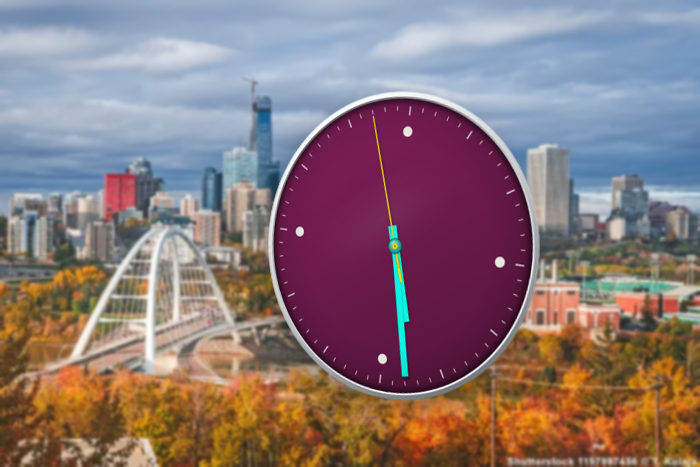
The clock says {"hour": 5, "minute": 27, "second": 57}
